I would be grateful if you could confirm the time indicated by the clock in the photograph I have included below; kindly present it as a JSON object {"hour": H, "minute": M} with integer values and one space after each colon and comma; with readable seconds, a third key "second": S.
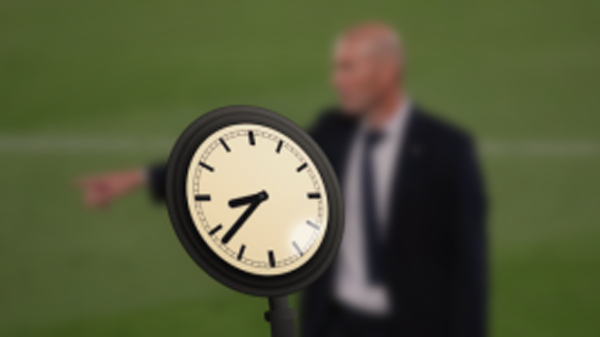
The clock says {"hour": 8, "minute": 38}
